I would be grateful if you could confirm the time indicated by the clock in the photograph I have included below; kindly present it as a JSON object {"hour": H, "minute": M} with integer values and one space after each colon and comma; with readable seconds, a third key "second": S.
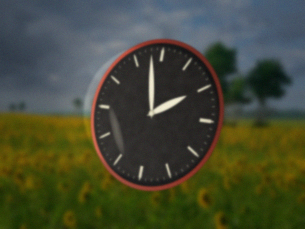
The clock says {"hour": 1, "minute": 58}
